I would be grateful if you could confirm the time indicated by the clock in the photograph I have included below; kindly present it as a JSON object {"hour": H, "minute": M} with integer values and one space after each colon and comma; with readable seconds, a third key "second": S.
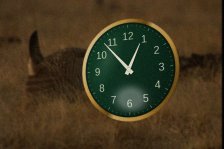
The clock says {"hour": 12, "minute": 53}
